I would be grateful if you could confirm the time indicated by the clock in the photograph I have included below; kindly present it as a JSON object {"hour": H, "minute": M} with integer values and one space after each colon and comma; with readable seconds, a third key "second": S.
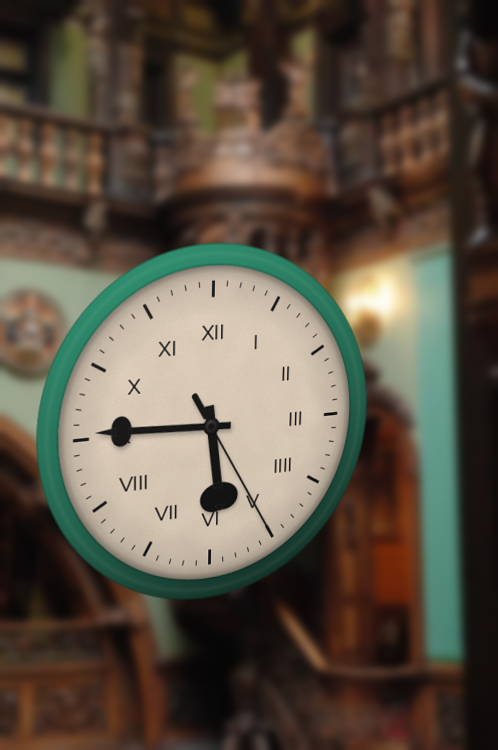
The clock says {"hour": 5, "minute": 45, "second": 25}
